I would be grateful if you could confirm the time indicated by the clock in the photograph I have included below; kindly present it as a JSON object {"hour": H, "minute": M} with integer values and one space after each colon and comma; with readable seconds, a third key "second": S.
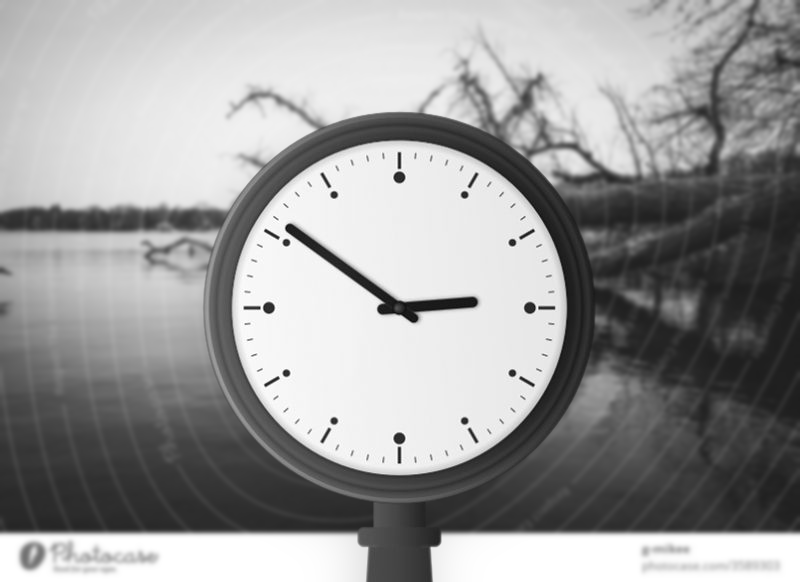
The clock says {"hour": 2, "minute": 51}
